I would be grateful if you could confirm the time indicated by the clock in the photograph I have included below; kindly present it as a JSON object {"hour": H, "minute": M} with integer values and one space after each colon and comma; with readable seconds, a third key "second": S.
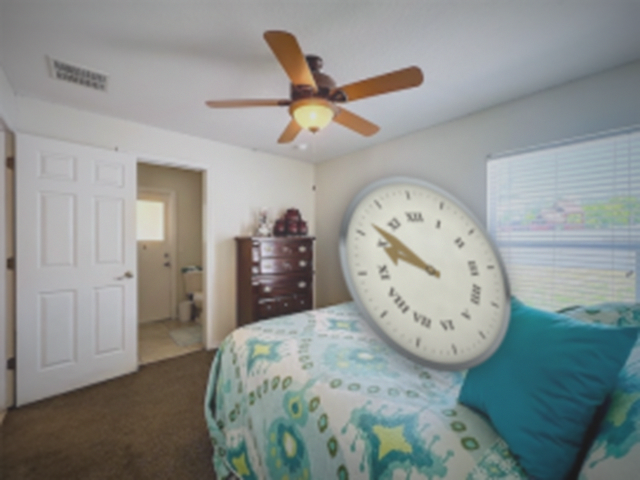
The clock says {"hour": 9, "minute": 52}
